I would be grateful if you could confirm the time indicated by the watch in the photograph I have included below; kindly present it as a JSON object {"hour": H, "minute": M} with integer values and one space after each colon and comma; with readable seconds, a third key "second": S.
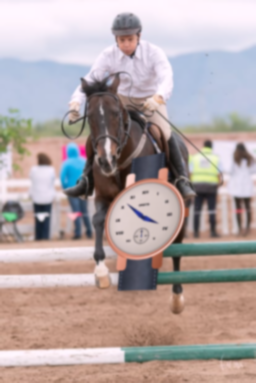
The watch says {"hour": 3, "minute": 52}
